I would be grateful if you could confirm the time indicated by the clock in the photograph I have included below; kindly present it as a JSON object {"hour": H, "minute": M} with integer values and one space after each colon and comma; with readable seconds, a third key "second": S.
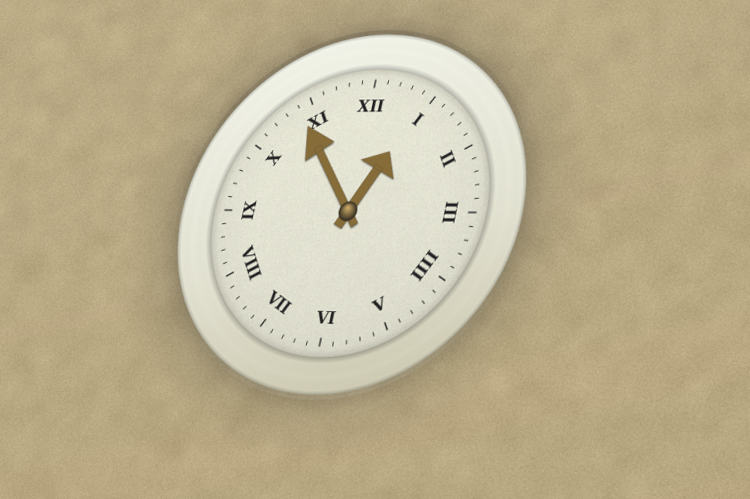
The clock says {"hour": 12, "minute": 54}
